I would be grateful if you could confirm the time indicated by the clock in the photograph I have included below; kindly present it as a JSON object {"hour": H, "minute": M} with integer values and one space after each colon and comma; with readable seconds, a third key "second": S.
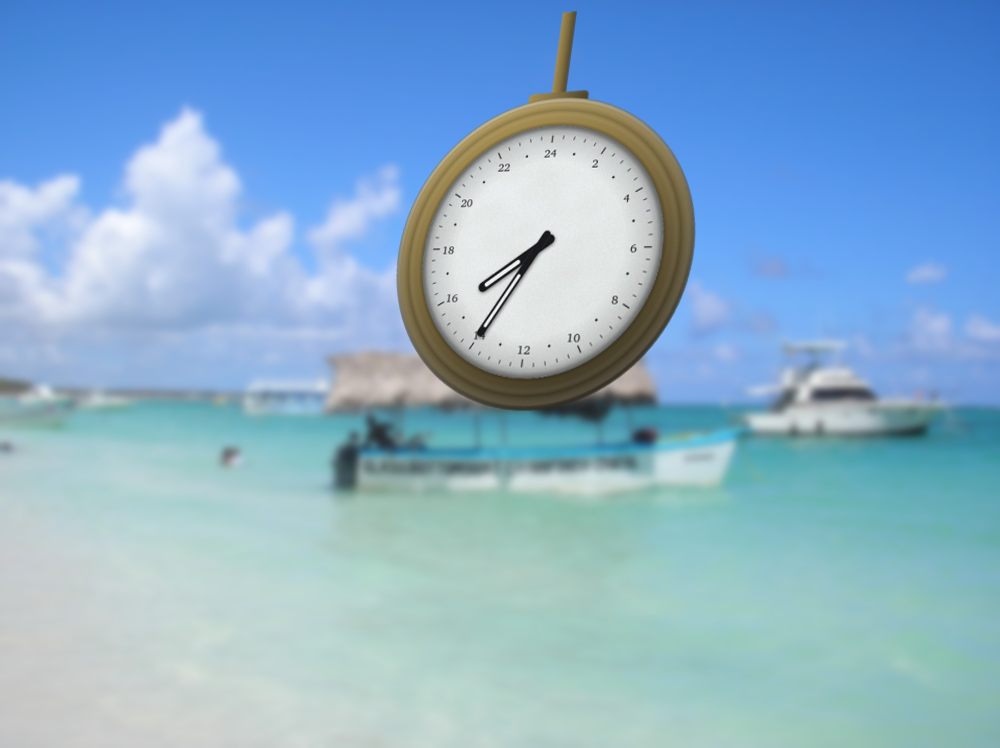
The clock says {"hour": 15, "minute": 35}
